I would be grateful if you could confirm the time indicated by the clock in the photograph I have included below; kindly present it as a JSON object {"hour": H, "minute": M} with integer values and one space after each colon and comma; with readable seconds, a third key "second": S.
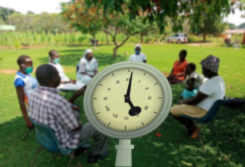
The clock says {"hour": 5, "minute": 1}
